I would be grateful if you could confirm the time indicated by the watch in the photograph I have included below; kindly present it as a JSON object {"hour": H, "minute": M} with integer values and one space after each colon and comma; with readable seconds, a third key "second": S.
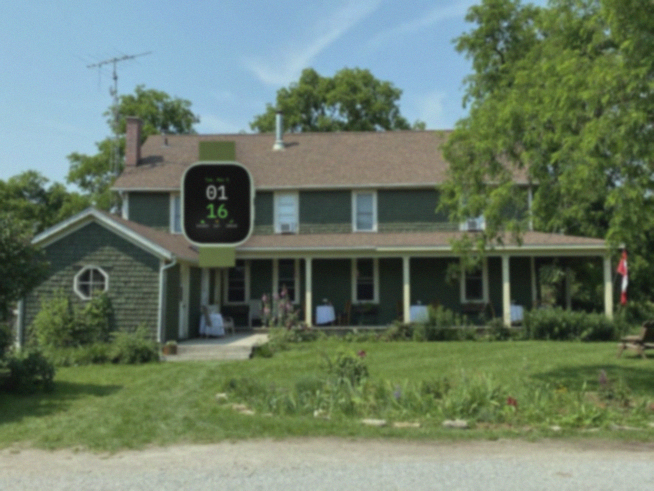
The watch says {"hour": 1, "minute": 16}
